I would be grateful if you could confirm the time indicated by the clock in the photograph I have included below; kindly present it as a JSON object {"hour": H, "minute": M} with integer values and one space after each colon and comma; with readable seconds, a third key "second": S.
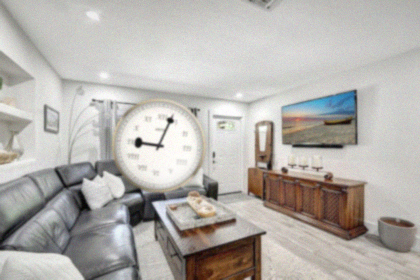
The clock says {"hour": 9, "minute": 3}
